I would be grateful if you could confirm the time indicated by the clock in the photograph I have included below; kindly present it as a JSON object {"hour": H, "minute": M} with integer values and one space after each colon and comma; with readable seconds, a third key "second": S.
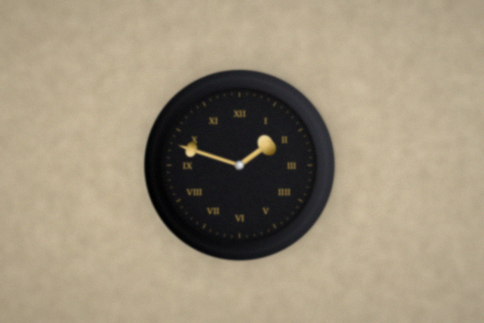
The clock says {"hour": 1, "minute": 48}
